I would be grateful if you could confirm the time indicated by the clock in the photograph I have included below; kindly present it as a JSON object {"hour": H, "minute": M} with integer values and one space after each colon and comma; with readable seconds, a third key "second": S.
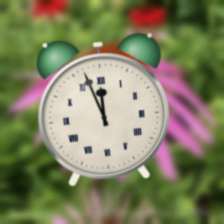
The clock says {"hour": 11, "minute": 57}
